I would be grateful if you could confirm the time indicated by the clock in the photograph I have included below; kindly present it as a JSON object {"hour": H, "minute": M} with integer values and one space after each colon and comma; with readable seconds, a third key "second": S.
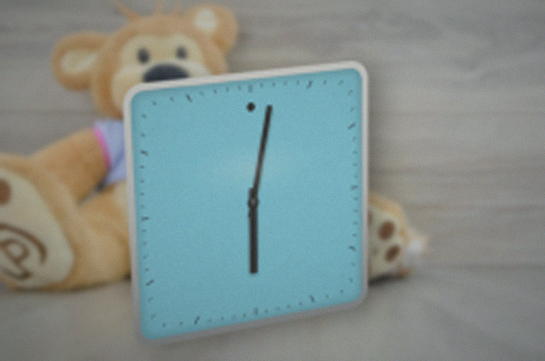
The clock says {"hour": 6, "minute": 2}
